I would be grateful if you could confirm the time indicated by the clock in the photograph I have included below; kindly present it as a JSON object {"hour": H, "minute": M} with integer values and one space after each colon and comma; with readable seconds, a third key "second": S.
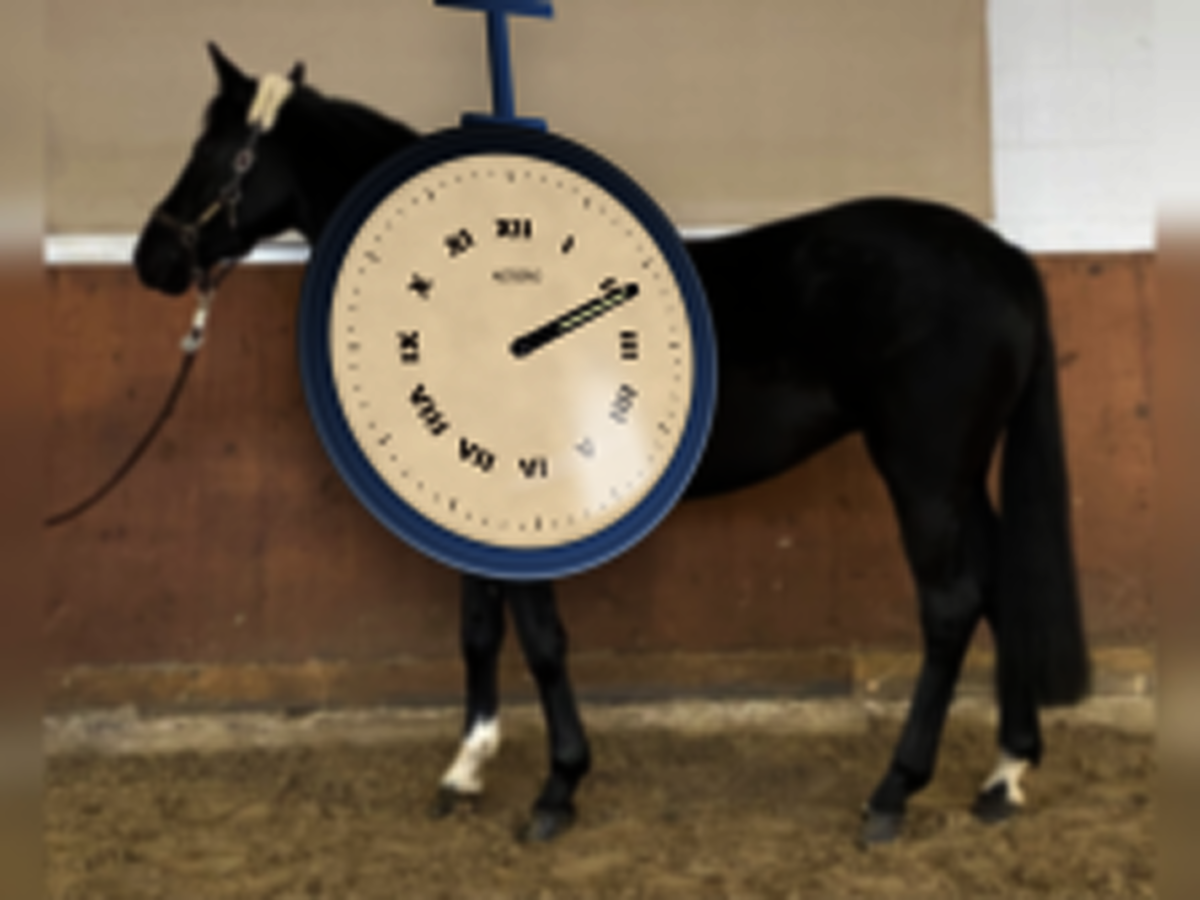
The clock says {"hour": 2, "minute": 11}
